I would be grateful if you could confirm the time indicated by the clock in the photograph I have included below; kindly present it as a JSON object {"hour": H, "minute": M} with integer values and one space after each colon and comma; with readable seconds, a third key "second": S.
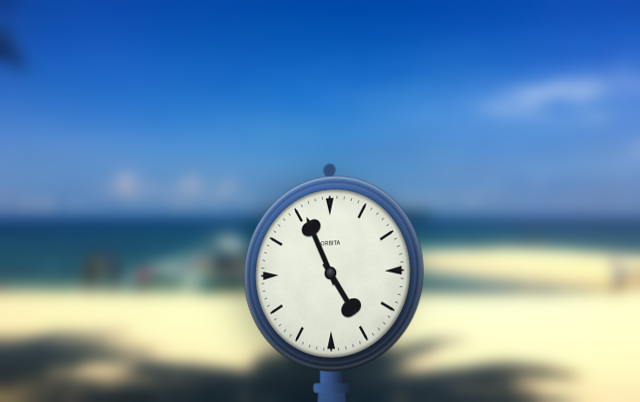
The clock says {"hour": 4, "minute": 56}
